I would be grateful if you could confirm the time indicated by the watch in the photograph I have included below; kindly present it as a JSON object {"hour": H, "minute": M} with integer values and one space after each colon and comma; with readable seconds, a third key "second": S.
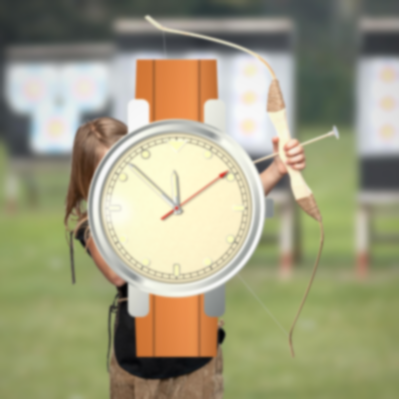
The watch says {"hour": 11, "minute": 52, "second": 9}
